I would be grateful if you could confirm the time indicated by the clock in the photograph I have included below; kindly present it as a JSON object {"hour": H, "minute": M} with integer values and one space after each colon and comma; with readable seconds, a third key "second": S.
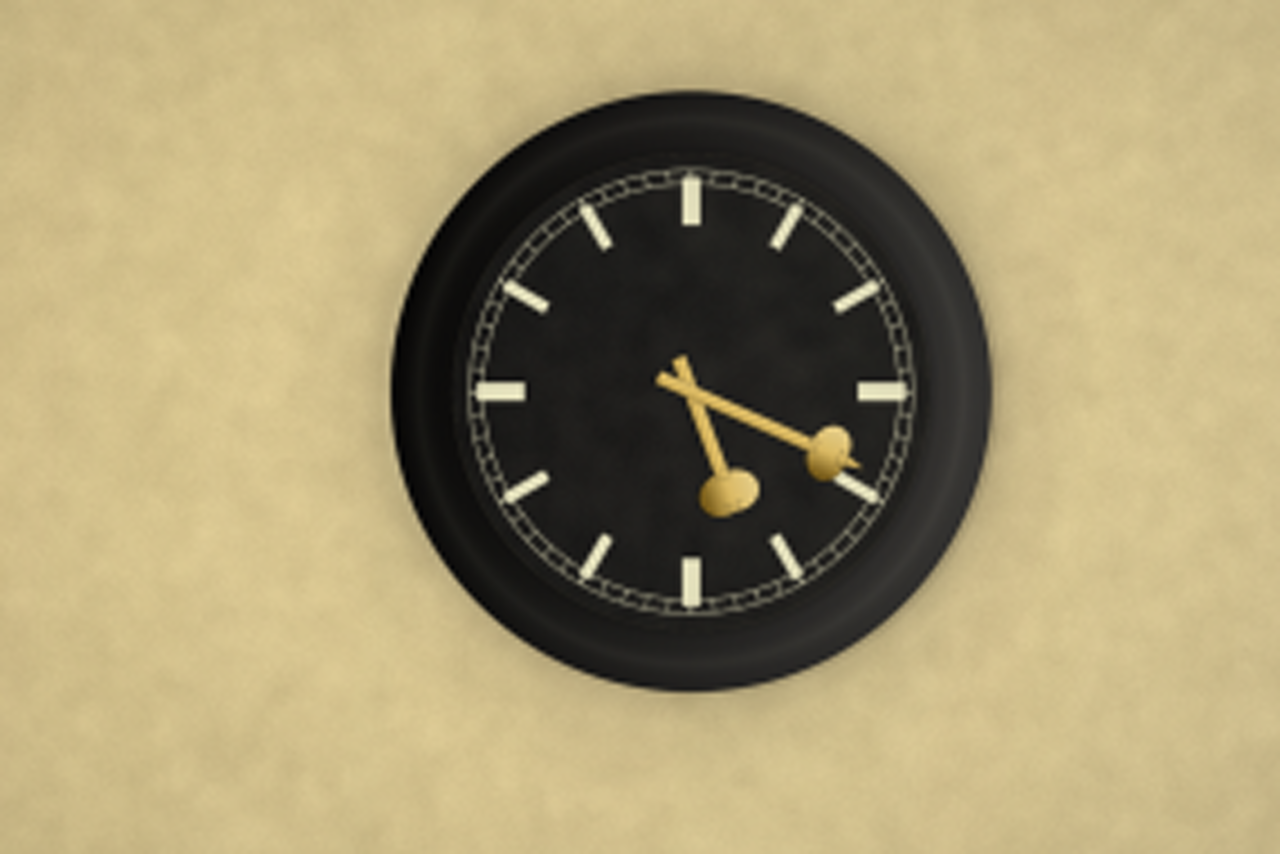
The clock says {"hour": 5, "minute": 19}
